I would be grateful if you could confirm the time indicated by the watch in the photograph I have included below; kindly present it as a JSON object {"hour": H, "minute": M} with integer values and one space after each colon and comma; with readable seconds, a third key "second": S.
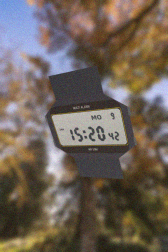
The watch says {"hour": 15, "minute": 20, "second": 42}
